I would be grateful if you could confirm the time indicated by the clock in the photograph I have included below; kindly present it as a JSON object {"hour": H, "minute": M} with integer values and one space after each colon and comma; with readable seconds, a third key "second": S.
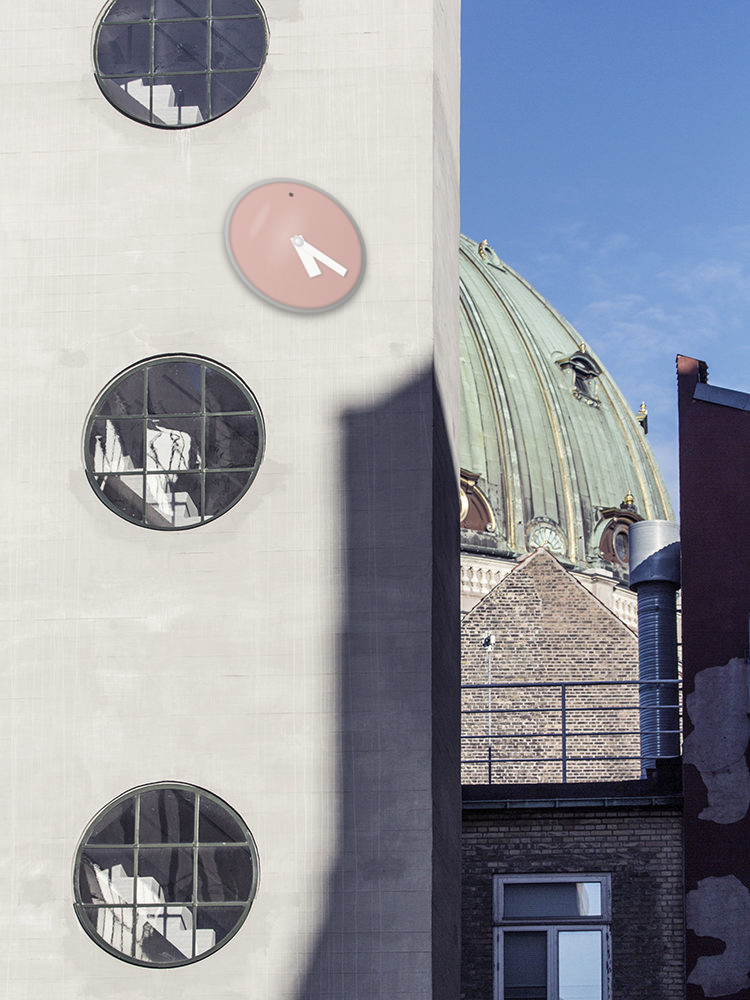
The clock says {"hour": 5, "minute": 21}
